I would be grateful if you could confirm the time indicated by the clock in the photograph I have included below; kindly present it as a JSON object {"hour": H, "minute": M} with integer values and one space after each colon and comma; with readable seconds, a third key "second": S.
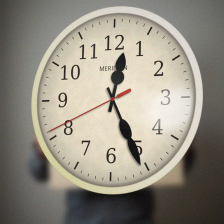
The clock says {"hour": 12, "minute": 25, "second": 41}
